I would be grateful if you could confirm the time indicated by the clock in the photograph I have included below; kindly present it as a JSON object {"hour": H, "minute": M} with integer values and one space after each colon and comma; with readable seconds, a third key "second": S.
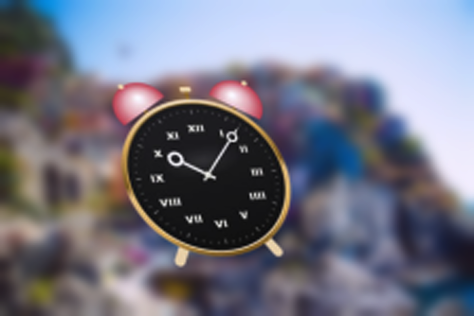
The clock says {"hour": 10, "minute": 7}
